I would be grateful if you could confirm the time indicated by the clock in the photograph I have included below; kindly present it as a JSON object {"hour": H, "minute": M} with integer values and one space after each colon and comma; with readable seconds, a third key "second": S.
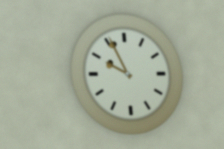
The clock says {"hour": 9, "minute": 56}
